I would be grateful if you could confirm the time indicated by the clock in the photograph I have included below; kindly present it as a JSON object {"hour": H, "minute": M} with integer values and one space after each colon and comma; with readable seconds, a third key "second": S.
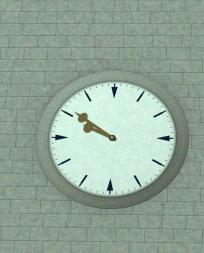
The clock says {"hour": 9, "minute": 51}
